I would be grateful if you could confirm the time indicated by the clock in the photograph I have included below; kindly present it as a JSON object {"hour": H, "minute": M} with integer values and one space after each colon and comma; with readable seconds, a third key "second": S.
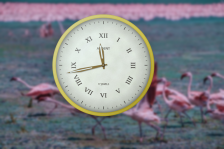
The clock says {"hour": 11, "minute": 43}
